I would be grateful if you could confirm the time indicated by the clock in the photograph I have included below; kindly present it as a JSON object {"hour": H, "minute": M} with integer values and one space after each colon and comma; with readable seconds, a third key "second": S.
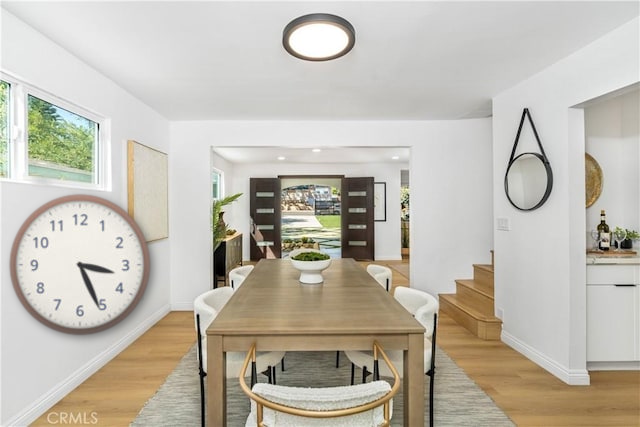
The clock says {"hour": 3, "minute": 26}
